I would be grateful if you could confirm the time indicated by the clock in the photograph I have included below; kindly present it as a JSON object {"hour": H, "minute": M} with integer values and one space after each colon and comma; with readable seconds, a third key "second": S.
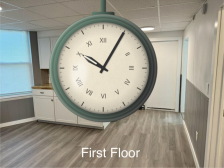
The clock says {"hour": 10, "minute": 5}
